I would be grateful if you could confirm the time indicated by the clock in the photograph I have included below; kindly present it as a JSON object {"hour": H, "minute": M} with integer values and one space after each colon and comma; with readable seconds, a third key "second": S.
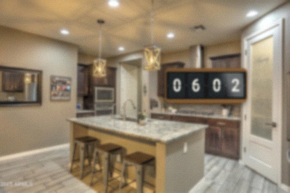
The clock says {"hour": 6, "minute": 2}
